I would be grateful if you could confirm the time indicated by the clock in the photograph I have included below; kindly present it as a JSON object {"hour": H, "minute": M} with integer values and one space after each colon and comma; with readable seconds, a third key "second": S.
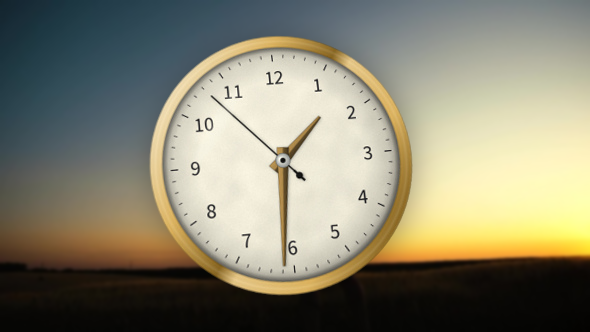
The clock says {"hour": 1, "minute": 30, "second": 53}
